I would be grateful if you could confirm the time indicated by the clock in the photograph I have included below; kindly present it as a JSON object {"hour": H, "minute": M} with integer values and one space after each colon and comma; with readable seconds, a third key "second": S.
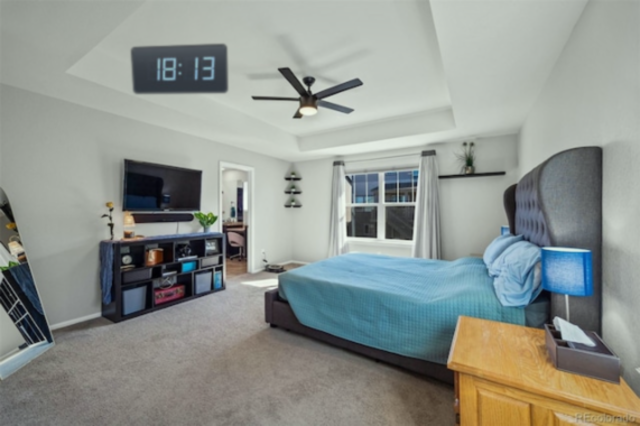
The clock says {"hour": 18, "minute": 13}
